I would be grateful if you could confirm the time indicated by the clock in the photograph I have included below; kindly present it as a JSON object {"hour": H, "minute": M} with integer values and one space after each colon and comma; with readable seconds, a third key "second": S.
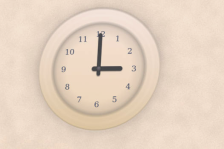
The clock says {"hour": 3, "minute": 0}
